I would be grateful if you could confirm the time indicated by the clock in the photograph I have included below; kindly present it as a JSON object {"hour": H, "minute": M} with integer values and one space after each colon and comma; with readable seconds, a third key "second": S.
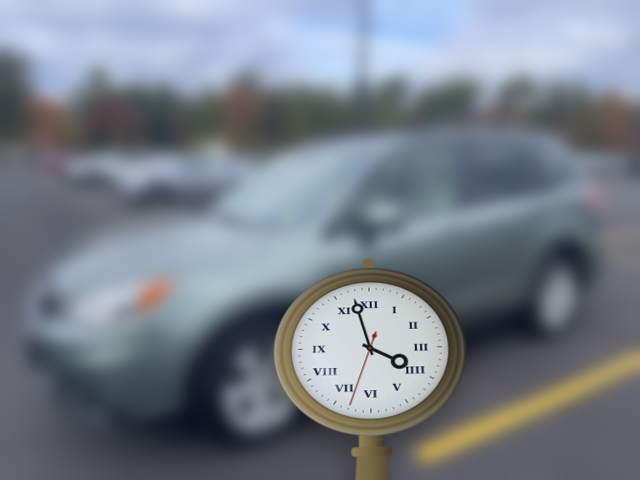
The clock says {"hour": 3, "minute": 57, "second": 33}
